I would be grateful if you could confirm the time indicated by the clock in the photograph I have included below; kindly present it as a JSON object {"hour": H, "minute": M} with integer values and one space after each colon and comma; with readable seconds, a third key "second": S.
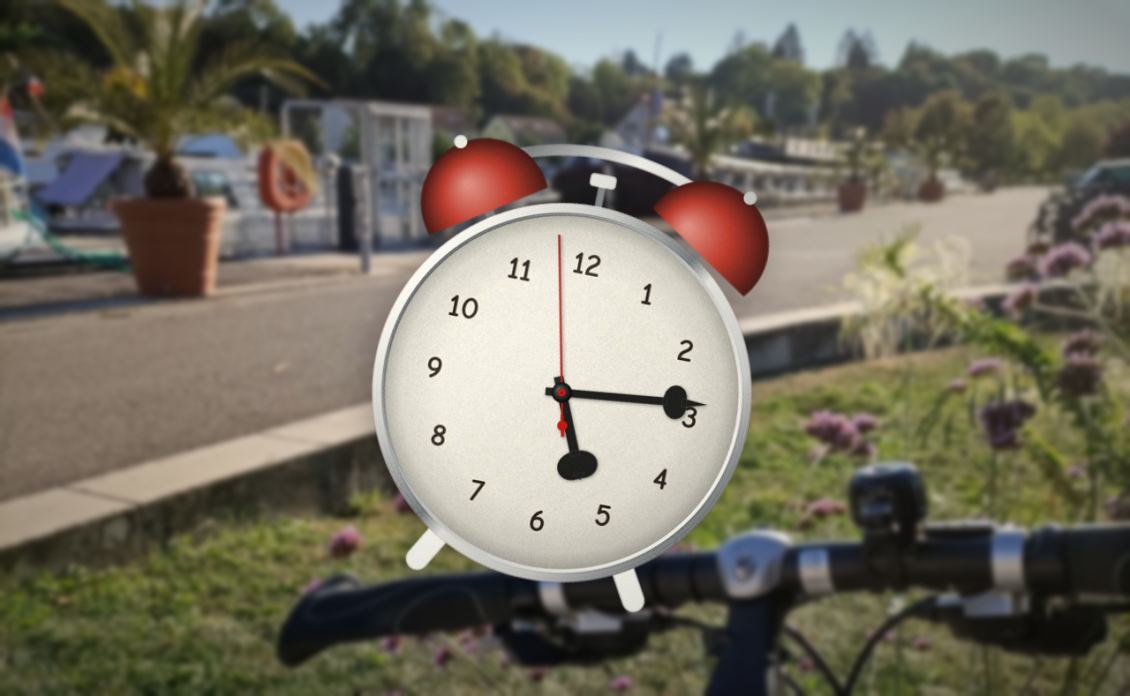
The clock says {"hour": 5, "minute": 13, "second": 58}
